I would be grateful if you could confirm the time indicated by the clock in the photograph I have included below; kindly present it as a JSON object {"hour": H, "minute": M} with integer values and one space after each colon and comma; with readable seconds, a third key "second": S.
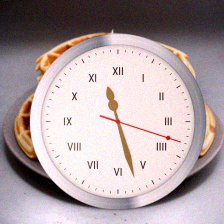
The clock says {"hour": 11, "minute": 27, "second": 18}
